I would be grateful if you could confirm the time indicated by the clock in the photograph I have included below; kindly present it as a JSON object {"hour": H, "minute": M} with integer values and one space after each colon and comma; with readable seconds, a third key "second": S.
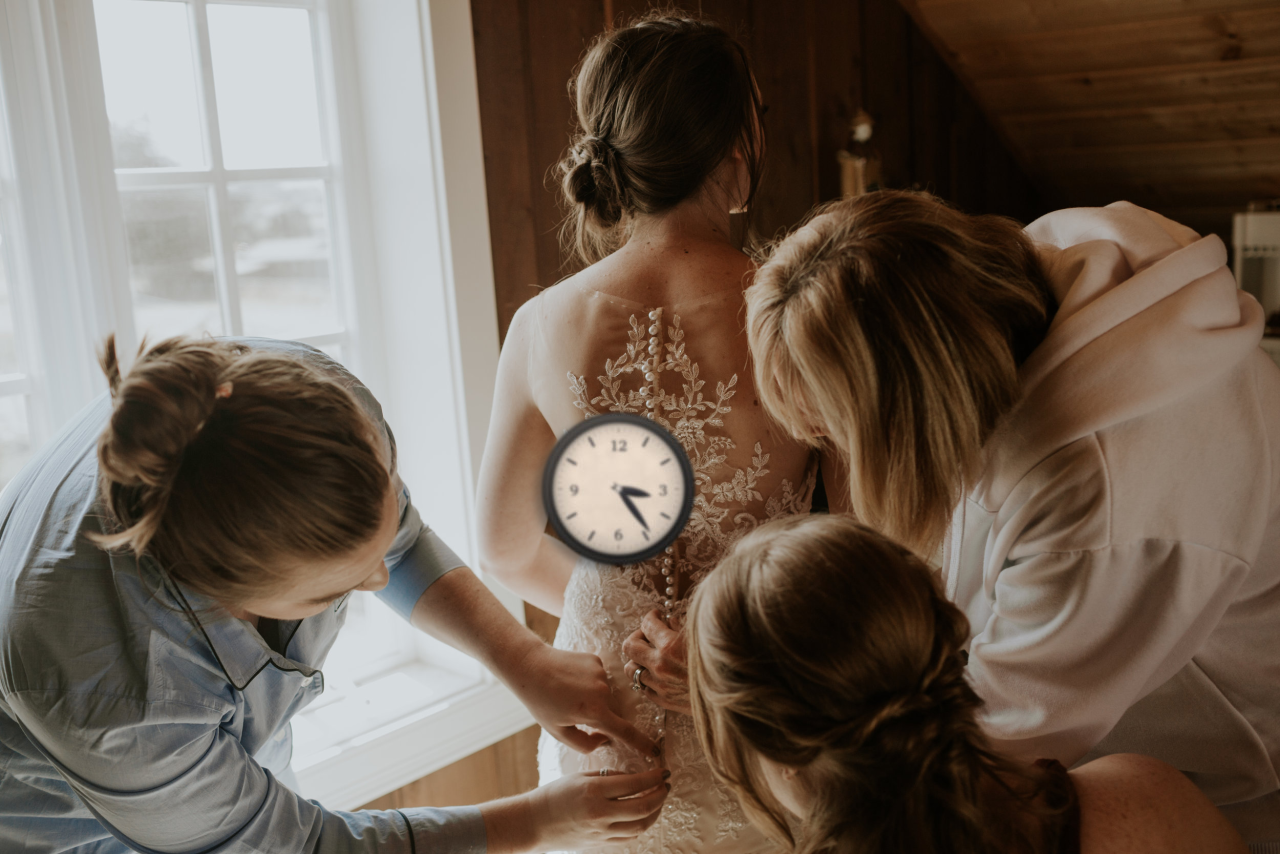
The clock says {"hour": 3, "minute": 24}
